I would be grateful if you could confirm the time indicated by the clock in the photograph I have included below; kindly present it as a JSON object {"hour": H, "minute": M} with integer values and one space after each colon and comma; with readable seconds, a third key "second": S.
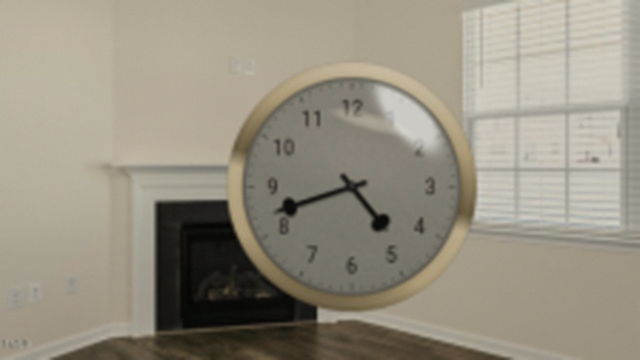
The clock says {"hour": 4, "minute": 42}
